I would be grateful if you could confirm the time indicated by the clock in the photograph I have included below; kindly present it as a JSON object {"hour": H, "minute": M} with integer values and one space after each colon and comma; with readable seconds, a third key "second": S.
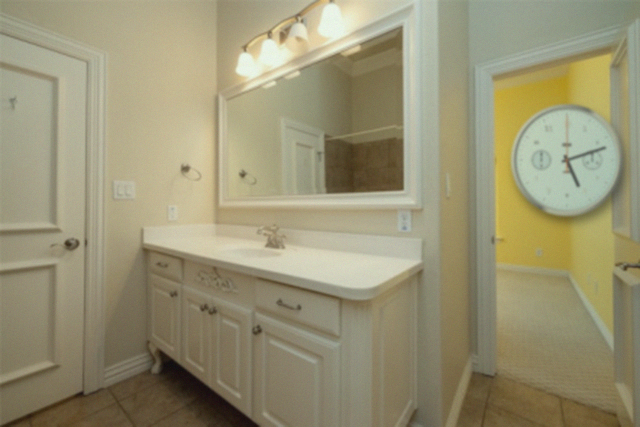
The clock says {"hour": 5, "minute": 12}
